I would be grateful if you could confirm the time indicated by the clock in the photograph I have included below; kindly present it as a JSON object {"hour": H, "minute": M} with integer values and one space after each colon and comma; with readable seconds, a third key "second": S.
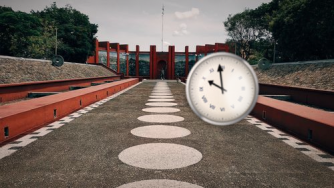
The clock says {"hour": 9, "minute": 59}
